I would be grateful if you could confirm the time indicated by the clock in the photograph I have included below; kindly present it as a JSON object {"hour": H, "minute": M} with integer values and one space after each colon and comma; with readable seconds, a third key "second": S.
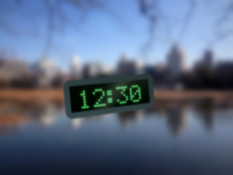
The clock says {"hour": 12, "minute": 30}
